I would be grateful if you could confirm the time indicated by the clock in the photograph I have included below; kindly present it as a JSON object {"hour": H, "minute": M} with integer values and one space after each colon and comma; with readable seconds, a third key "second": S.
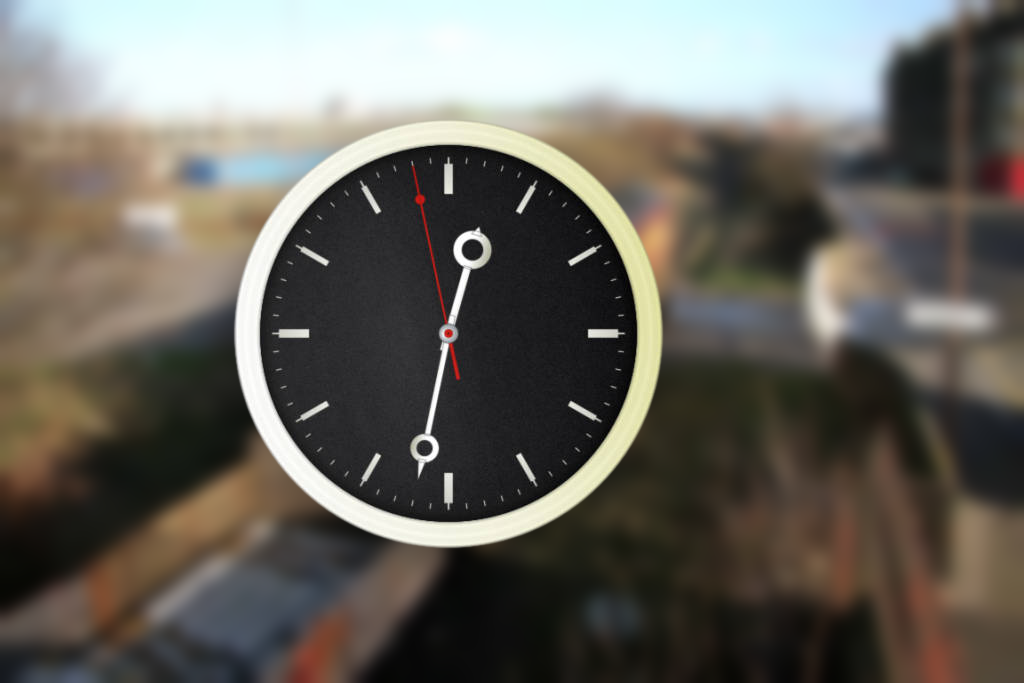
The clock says {"hour": 12, "minute": 31, "second": 58}
